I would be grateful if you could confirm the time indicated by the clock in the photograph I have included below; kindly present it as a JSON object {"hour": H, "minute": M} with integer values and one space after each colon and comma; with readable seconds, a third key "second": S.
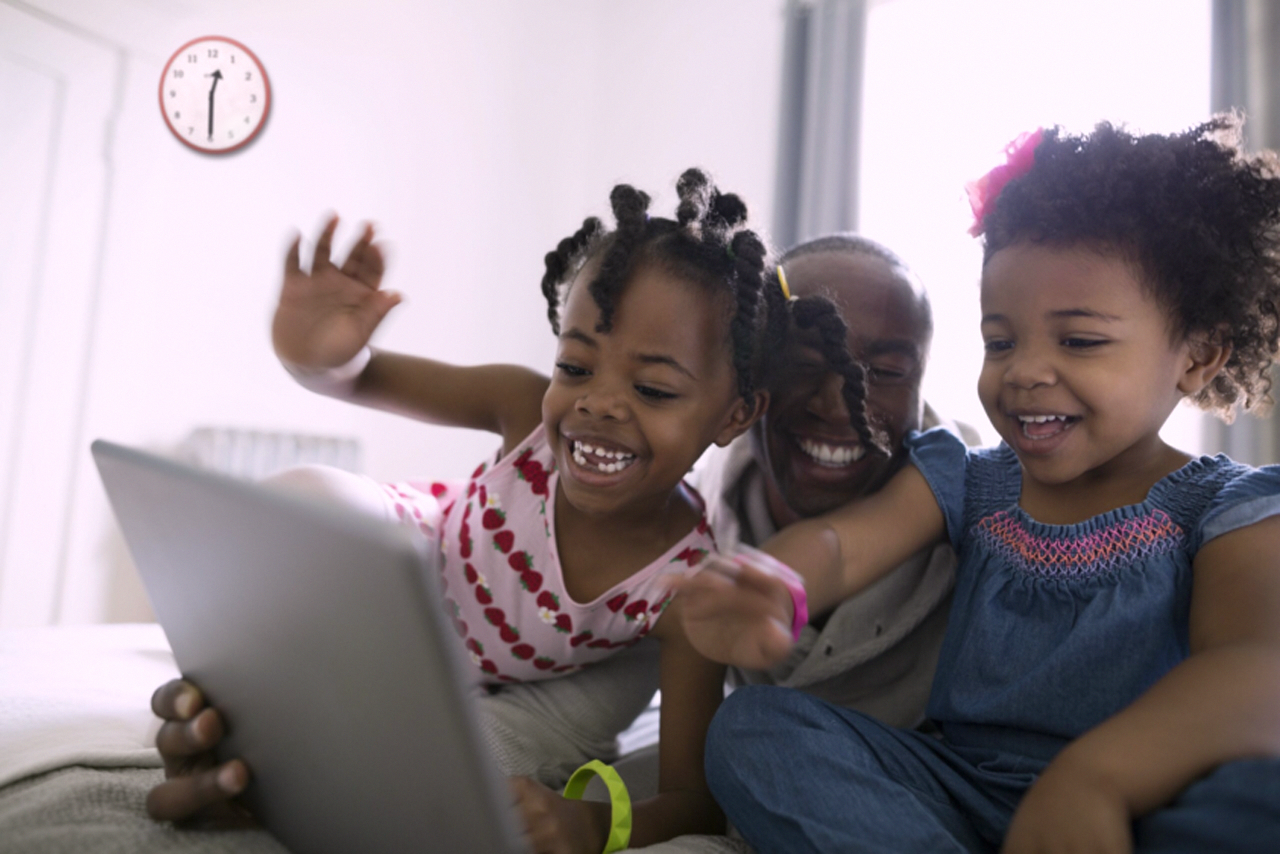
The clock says {"hour": 12, "minute": 30}
